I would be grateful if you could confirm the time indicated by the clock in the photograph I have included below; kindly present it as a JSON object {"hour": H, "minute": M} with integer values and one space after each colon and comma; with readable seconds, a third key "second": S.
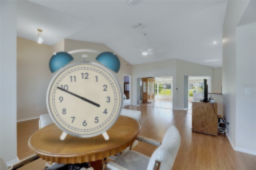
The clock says {"hour": 3, "minute": 49}
